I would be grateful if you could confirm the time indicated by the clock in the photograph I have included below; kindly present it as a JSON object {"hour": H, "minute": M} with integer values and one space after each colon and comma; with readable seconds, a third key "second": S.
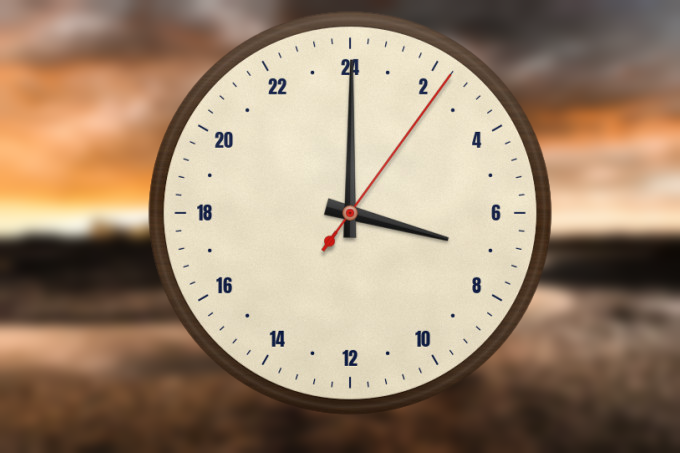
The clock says {"hour": 7, "minute": 0, "second": 6}
